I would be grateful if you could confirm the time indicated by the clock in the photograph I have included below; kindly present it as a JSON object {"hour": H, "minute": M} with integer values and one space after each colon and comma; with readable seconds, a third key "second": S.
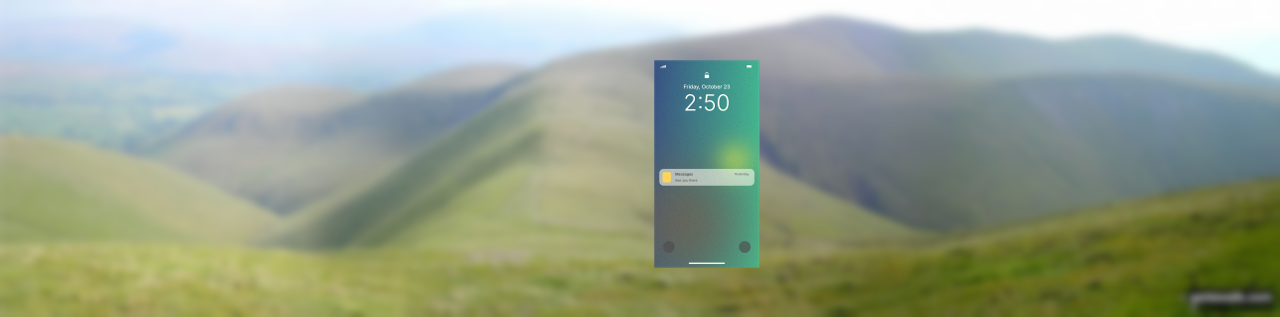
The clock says {"hour": 2, "minute": 50}
